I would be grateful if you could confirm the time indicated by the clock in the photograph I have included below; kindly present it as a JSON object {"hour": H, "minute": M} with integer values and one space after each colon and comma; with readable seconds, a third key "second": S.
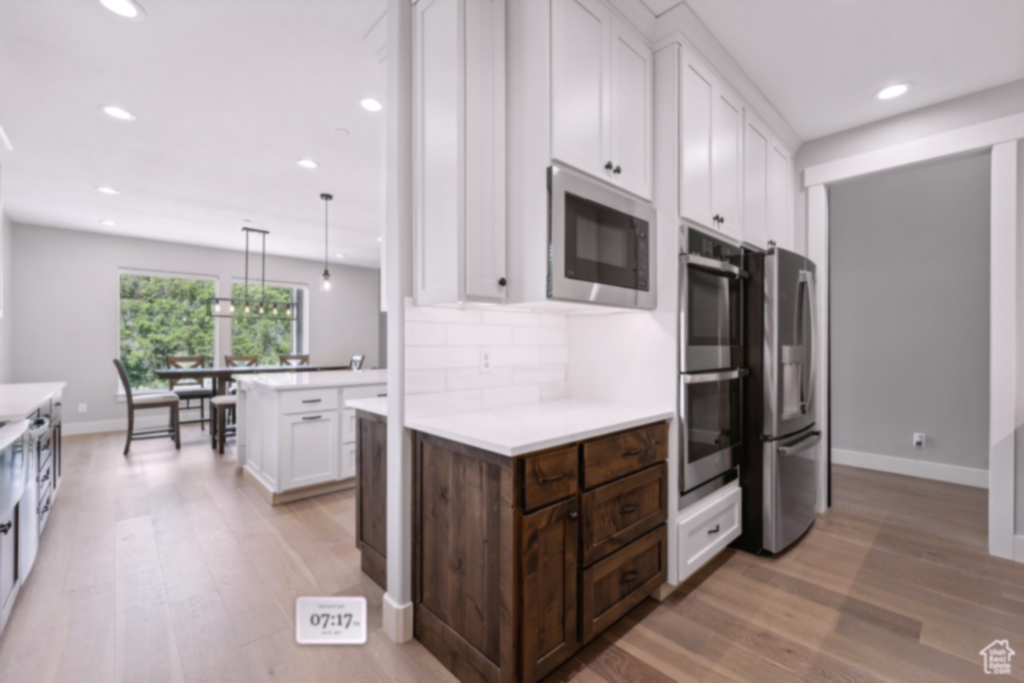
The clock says {"hour": 7, "minute": 17}
